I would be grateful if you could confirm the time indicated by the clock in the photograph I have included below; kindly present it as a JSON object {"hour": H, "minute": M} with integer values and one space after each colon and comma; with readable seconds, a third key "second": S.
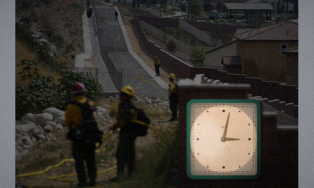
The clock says {"hour": 3, "minute": 2}
